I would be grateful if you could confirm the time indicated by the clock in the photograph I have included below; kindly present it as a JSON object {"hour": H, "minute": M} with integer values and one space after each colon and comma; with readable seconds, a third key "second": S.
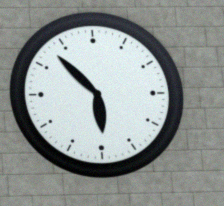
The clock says {"hour": 5, "minute": 53}
